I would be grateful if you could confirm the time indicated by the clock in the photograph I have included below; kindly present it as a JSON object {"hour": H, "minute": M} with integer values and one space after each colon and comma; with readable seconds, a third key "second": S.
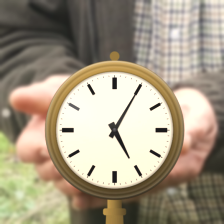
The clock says {"hour": 5, "minute": 5}
